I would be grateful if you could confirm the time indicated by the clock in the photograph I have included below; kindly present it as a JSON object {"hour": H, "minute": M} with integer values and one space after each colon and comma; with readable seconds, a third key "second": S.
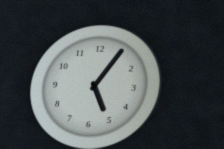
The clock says {"hour": 5, "minute": 5}
